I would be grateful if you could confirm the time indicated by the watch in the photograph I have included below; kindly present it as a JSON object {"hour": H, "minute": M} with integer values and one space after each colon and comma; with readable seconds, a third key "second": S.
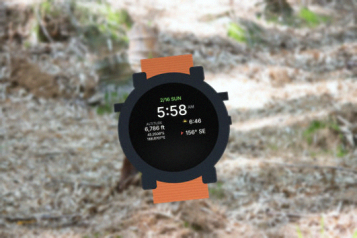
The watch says {"hour": 5, "minute": 58}
